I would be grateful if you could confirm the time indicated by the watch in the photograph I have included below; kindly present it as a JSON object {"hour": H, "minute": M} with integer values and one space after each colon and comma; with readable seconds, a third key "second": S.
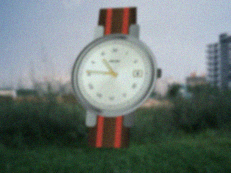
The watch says {"hour": 10, "minute": 46}
